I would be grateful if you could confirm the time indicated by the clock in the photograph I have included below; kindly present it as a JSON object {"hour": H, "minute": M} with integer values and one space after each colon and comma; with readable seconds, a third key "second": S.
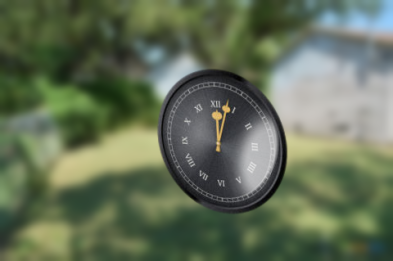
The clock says {"hour": 12, "minute": 3}
